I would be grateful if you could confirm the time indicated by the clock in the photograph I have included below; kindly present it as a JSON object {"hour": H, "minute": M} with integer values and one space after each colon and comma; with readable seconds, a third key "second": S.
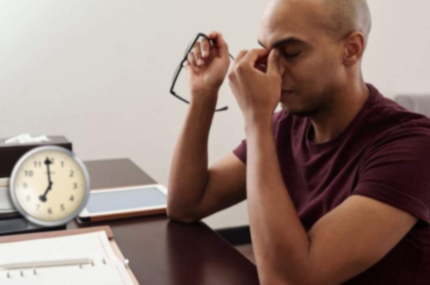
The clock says {"hour": 6, "minute": 59}
